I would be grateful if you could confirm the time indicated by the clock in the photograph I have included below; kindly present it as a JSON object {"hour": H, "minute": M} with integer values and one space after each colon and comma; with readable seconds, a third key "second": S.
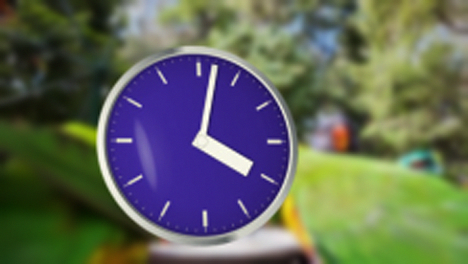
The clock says {"hour": 4, "minute": 2}
